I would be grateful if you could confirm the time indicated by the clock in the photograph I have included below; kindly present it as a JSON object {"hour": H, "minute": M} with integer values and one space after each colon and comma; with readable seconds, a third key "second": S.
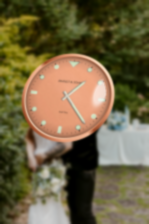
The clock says {"hour": 1, "minute": 23}
